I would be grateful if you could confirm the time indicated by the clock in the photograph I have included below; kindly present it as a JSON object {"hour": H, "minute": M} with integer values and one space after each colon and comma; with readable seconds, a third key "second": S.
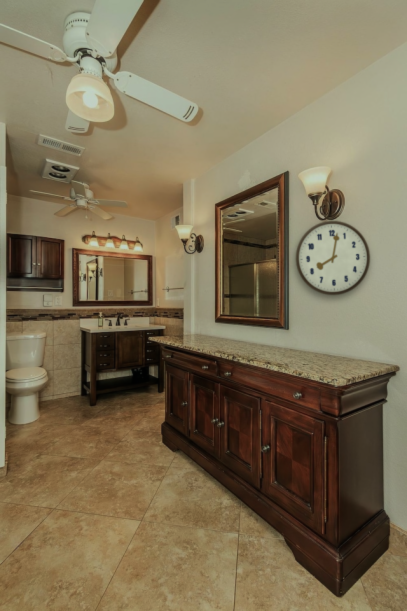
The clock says {"hour": 8, "minute": 2}
